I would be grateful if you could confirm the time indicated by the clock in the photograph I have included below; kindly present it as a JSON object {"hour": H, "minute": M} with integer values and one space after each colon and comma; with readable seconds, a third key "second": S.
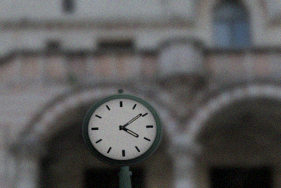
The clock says {"hour": 4, "minute": 9}
